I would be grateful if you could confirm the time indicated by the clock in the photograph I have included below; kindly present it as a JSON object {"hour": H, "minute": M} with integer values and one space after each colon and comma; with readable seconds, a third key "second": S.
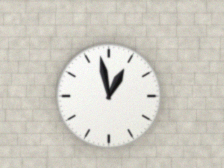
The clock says {"hour": 12, "minute": 58}
